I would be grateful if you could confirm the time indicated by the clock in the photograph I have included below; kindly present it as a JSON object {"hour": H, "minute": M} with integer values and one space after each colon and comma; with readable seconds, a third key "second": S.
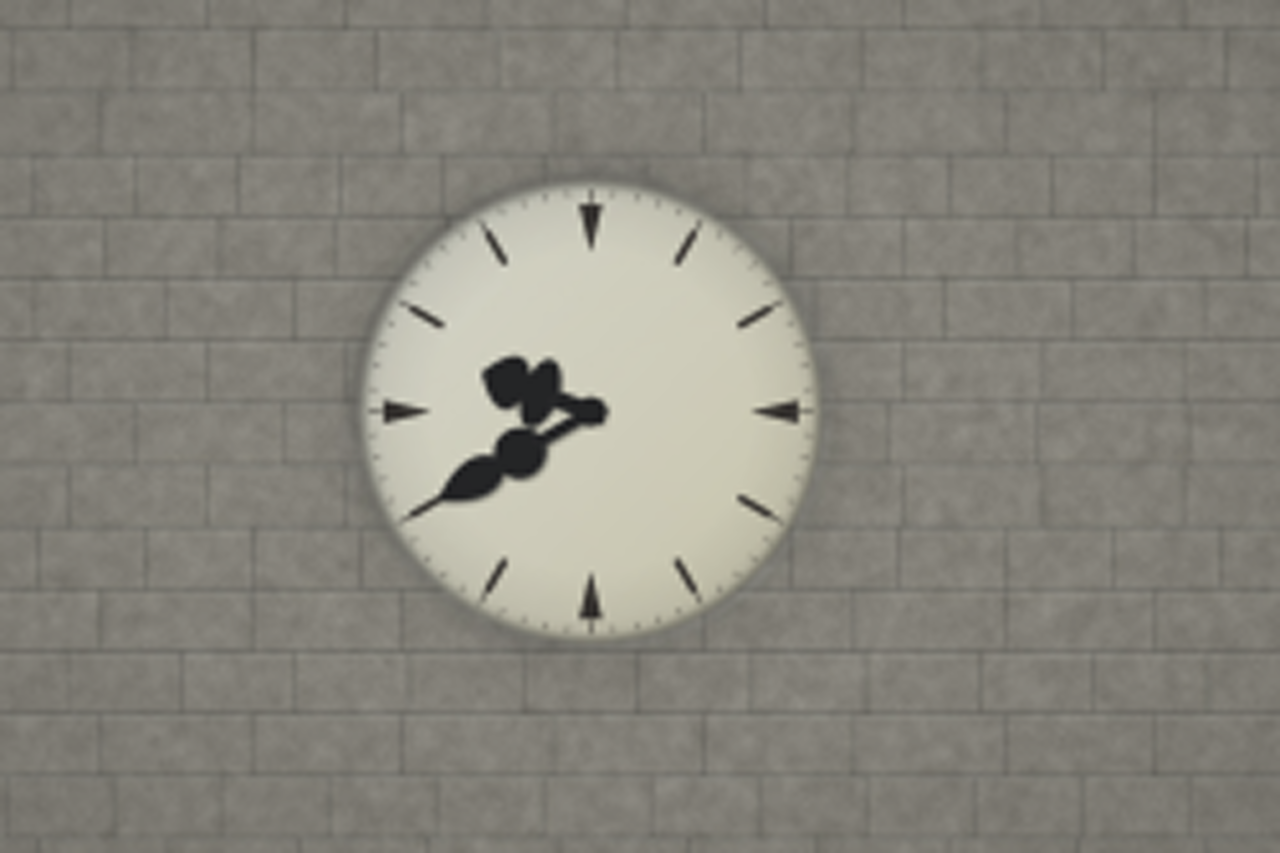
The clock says {"hour": 9, "minute": 40}
